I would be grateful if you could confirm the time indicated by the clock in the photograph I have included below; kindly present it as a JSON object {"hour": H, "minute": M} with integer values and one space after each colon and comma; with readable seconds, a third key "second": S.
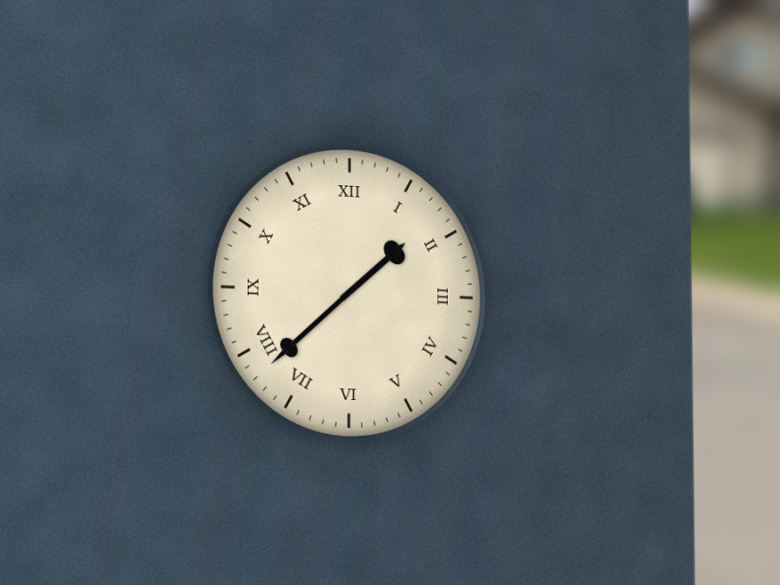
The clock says {"hour": 1, "minute": 38}
